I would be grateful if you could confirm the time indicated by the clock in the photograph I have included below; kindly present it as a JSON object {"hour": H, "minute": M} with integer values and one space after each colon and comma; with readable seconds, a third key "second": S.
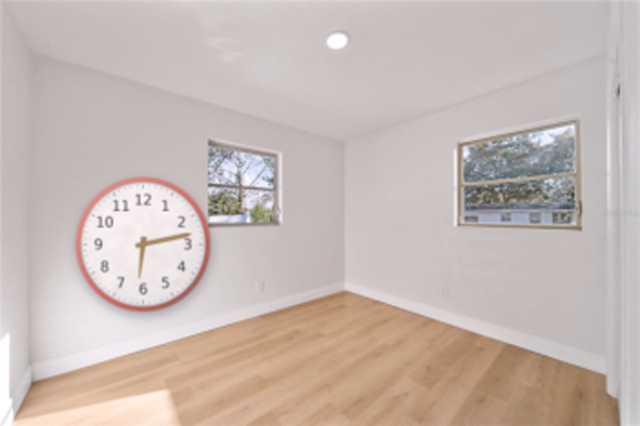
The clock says {"hour": 6, "minute": 13}
